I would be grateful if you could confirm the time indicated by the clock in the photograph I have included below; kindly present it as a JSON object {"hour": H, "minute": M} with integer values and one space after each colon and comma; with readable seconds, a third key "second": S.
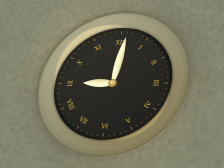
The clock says {"hour": 9, "minute": 1}
